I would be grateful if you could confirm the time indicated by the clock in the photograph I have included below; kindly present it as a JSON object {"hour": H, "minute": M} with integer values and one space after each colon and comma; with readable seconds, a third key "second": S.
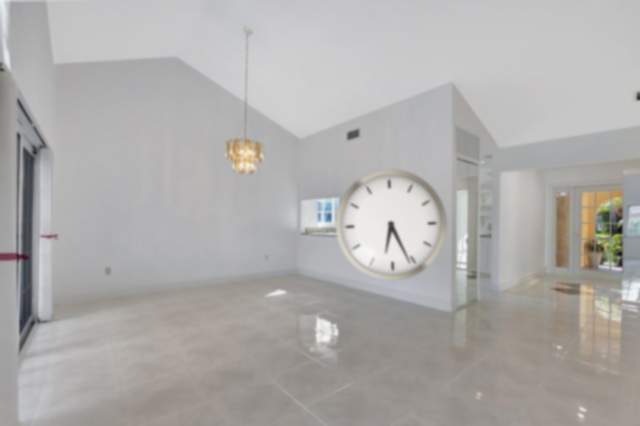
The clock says {"hour": 6, "minute": 26}
